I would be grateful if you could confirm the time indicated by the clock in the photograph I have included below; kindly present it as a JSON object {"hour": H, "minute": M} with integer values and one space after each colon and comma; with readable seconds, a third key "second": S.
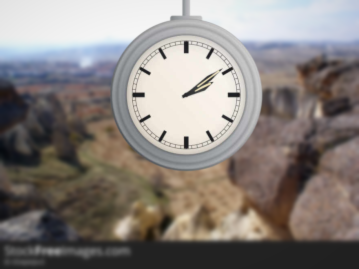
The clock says {"hour": 2, "minute": 9}
